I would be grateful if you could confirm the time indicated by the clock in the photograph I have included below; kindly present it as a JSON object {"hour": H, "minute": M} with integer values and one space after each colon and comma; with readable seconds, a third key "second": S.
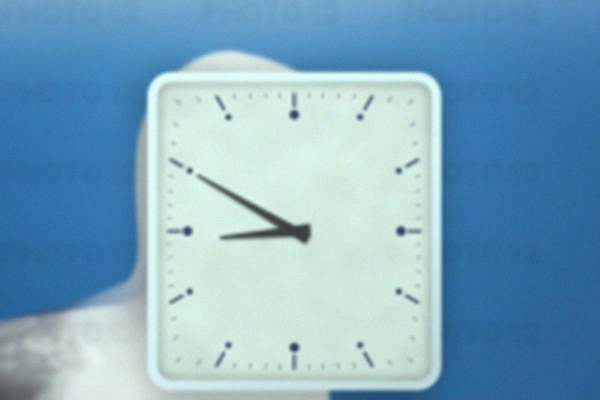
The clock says {"hour": 8, "minute": 50}
